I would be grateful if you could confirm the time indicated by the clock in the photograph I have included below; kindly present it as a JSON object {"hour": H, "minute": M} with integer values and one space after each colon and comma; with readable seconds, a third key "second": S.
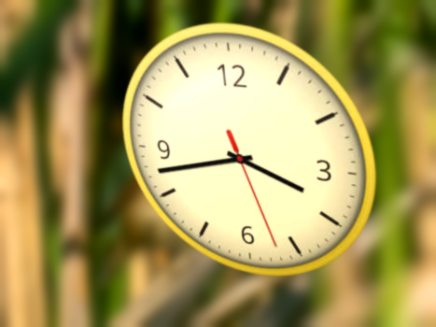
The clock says {"hour": 3, "minute": 42, "second": 27}
